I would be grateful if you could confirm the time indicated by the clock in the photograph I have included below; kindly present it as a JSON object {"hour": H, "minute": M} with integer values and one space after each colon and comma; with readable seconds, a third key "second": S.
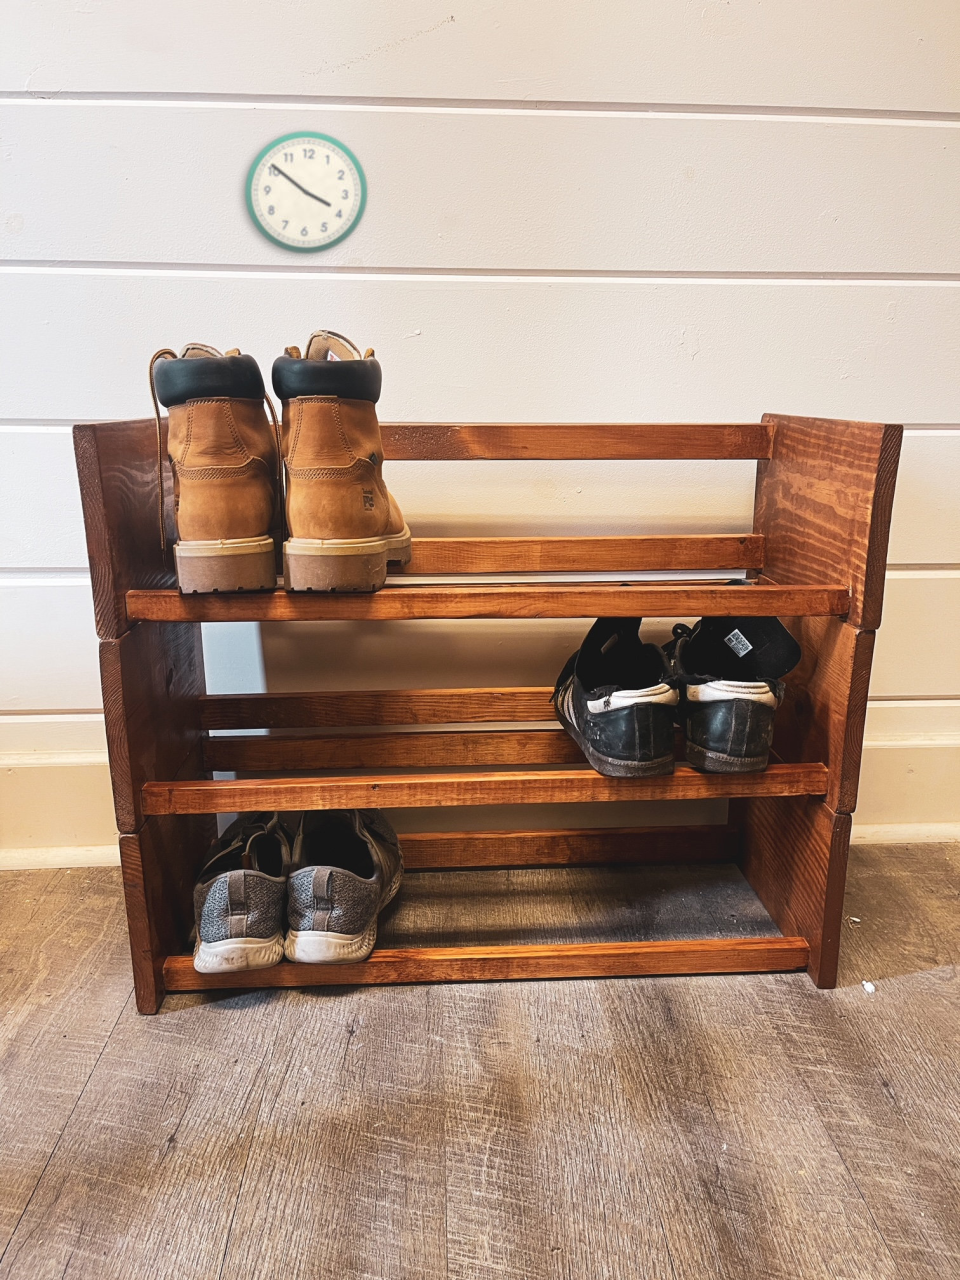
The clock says {"hour": 3, "minute": 51}
